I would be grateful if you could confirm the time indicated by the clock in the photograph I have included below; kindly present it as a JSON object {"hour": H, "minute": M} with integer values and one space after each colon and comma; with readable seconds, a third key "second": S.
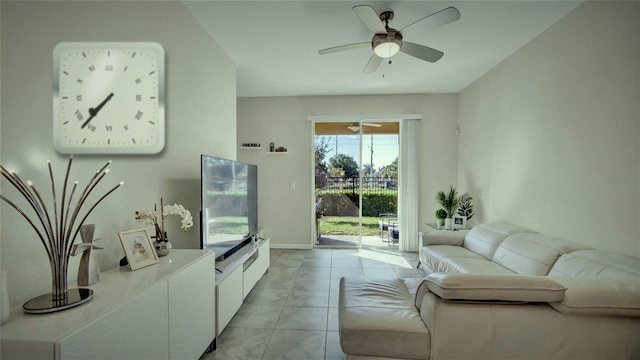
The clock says {"hour": 7, "minute": 37}
